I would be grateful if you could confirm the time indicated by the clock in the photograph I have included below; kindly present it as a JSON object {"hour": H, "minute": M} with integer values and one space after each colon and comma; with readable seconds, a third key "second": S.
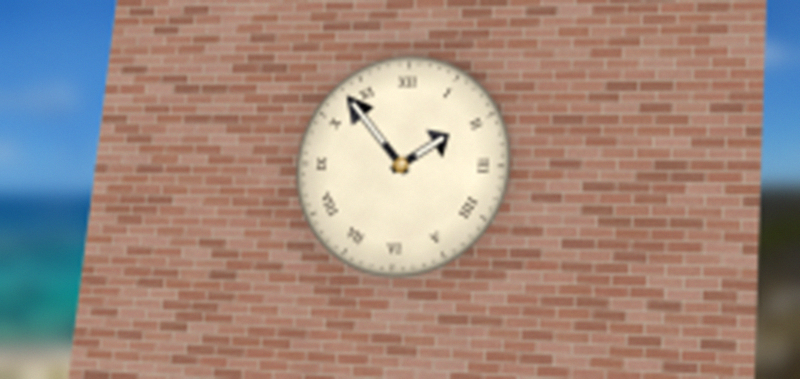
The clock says {"hour": 1, "minute": 53}
